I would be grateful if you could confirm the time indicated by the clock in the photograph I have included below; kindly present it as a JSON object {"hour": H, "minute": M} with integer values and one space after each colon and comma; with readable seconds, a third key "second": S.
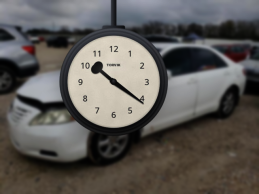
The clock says {"hour": 10, "minute": 21}
